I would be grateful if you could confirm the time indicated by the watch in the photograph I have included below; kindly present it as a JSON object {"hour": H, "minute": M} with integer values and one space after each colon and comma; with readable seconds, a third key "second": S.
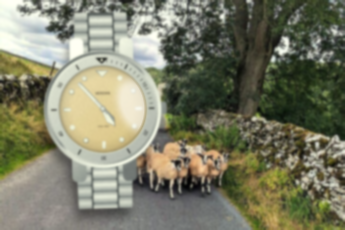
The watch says {"hour": 4, "minute": 53}
